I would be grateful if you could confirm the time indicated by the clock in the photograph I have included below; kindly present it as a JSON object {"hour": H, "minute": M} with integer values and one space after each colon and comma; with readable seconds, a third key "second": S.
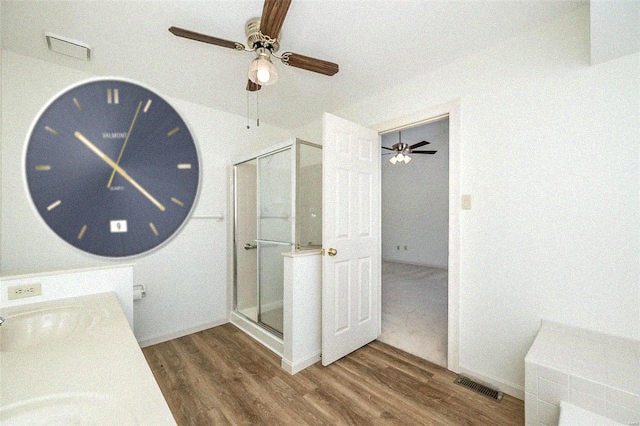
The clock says {"hour": 10, "minute": 22, "second": 4}
